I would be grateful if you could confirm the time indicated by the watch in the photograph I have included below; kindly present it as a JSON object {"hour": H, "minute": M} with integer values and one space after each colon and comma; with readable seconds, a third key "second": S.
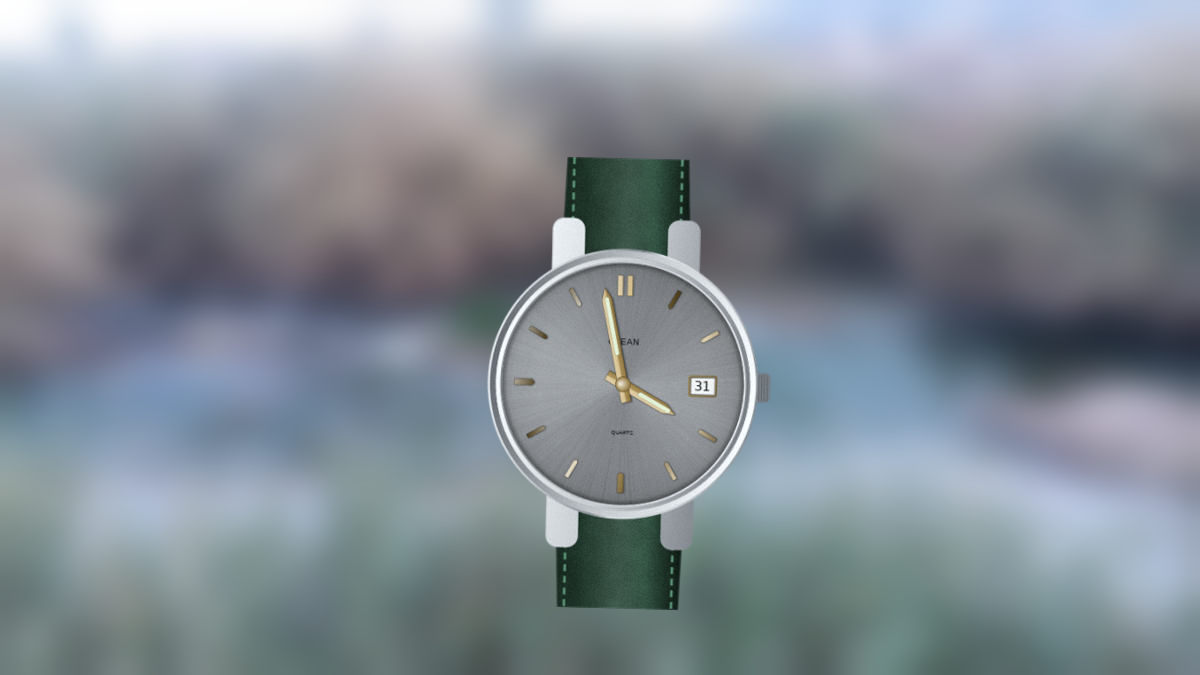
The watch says {"hour": 3, "minute": 58}
